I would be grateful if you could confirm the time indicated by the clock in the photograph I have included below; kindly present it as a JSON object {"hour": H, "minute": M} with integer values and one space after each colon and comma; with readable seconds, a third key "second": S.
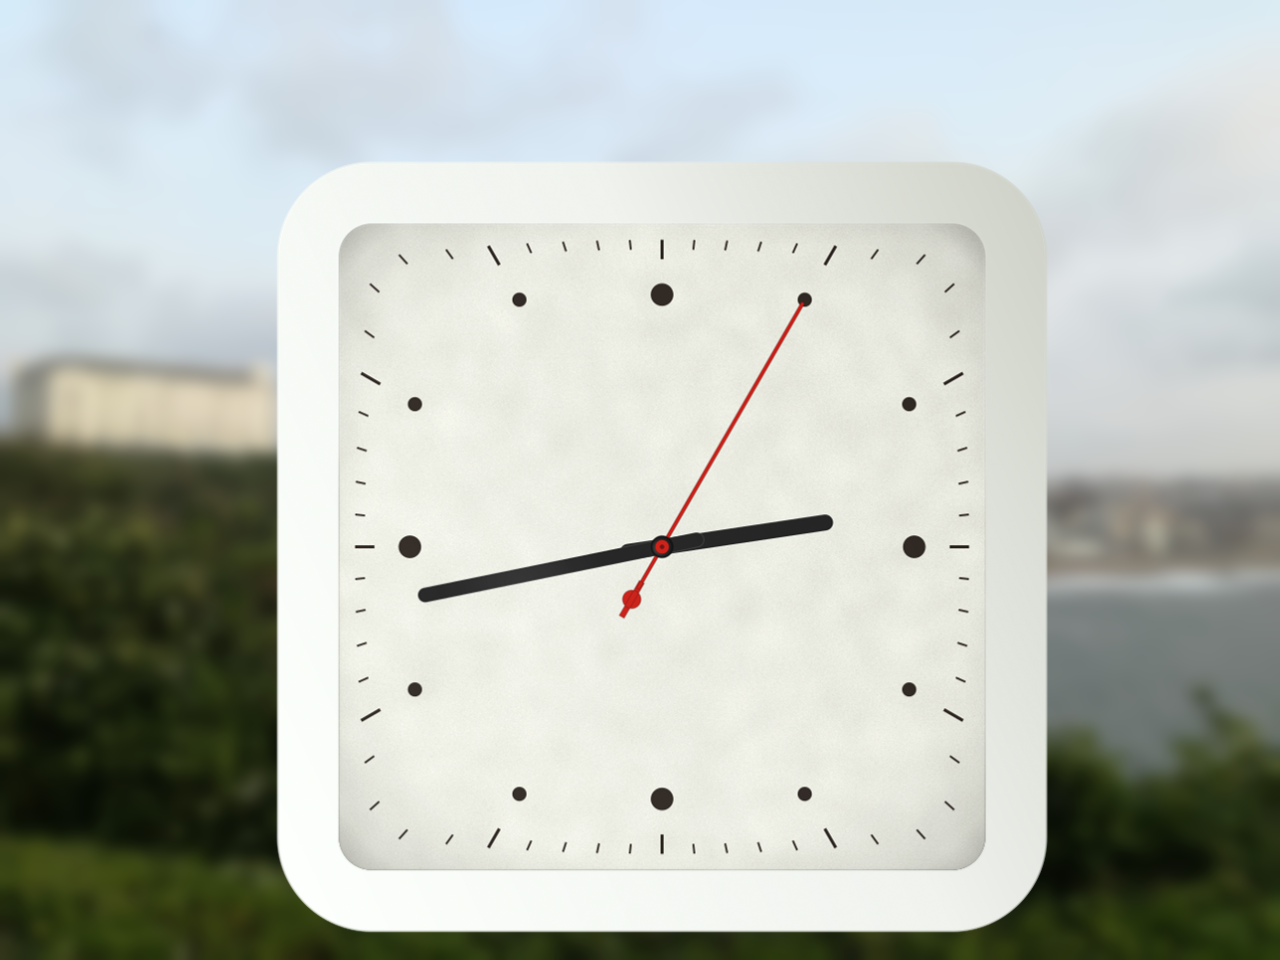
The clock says {"hour": 2, "minute": 43, "second": 5}
